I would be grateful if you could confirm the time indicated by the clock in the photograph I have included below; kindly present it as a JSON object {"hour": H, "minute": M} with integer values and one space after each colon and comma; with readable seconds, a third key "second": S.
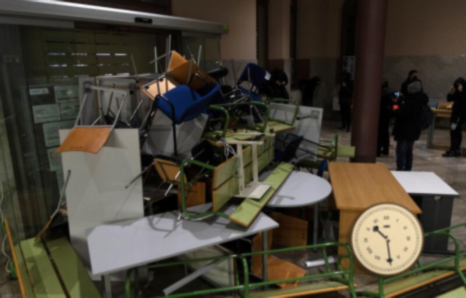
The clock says {"hour": 10, "minute": 29}
